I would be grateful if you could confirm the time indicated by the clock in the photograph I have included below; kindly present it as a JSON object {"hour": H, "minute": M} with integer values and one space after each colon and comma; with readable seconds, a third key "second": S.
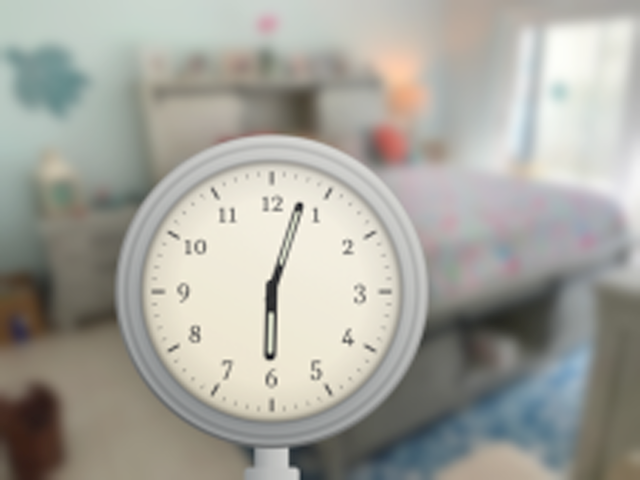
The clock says {"hour": 6, "minute": 3}
